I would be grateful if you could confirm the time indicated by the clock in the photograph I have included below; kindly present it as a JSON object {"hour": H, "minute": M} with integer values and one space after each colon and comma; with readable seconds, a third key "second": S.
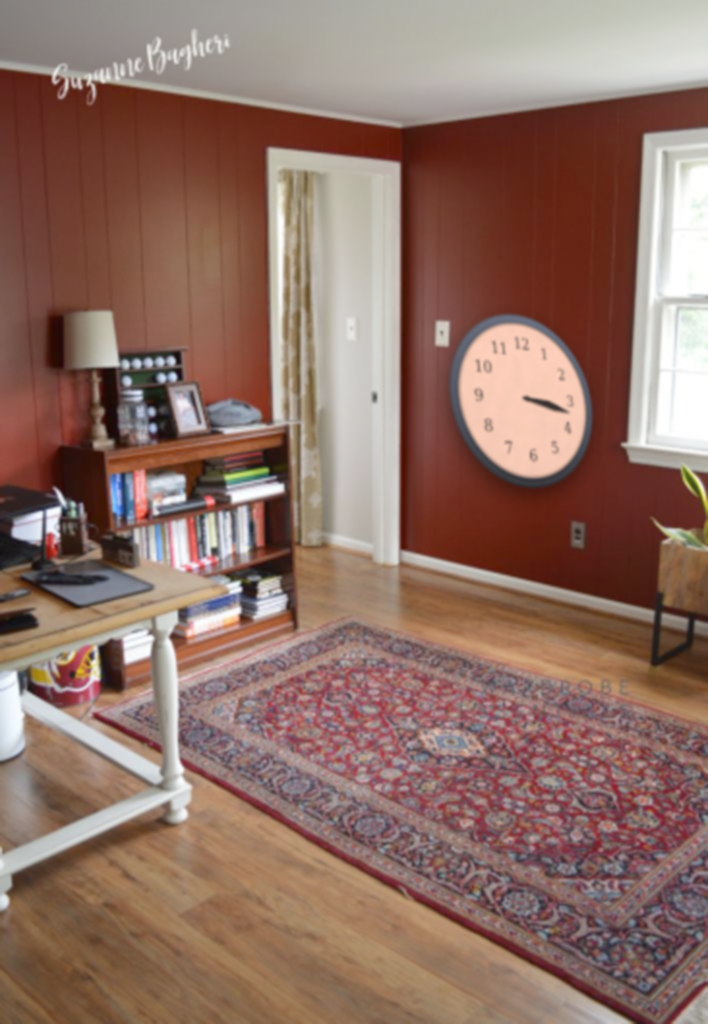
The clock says {"hour": 3, "minute": 17}
